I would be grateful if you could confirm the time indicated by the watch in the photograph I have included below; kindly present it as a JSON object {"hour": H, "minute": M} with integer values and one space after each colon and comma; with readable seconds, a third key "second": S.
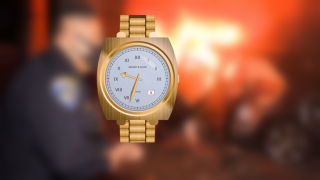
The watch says {"hour": 9, "minute": 33}
